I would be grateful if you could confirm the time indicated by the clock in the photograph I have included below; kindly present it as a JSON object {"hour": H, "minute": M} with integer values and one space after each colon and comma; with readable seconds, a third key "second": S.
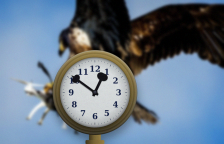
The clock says {"hour": 12, "minute": 51}
